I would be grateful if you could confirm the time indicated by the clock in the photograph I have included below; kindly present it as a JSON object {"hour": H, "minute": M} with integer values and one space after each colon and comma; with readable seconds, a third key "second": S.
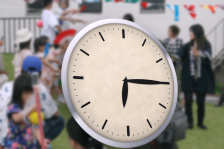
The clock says {"hour": 6, "minute": 15}
